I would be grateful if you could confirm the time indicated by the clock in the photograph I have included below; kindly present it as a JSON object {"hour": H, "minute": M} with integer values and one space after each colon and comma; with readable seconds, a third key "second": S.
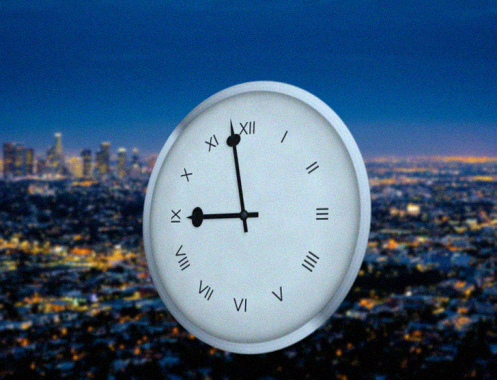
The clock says {"hour": 8, "minute": 58}
